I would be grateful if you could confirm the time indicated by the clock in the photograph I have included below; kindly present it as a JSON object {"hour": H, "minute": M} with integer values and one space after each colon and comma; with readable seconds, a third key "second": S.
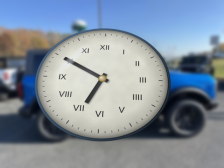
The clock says {"hour": 6, "minute": 50}
